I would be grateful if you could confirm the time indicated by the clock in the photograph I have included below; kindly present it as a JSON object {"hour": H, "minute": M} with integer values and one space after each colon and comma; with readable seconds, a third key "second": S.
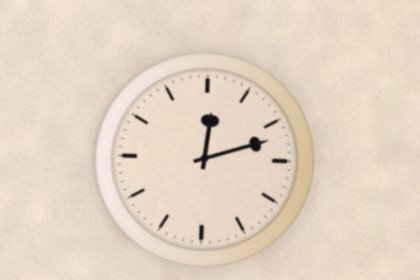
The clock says {"hour": 12, "minute": 12}
